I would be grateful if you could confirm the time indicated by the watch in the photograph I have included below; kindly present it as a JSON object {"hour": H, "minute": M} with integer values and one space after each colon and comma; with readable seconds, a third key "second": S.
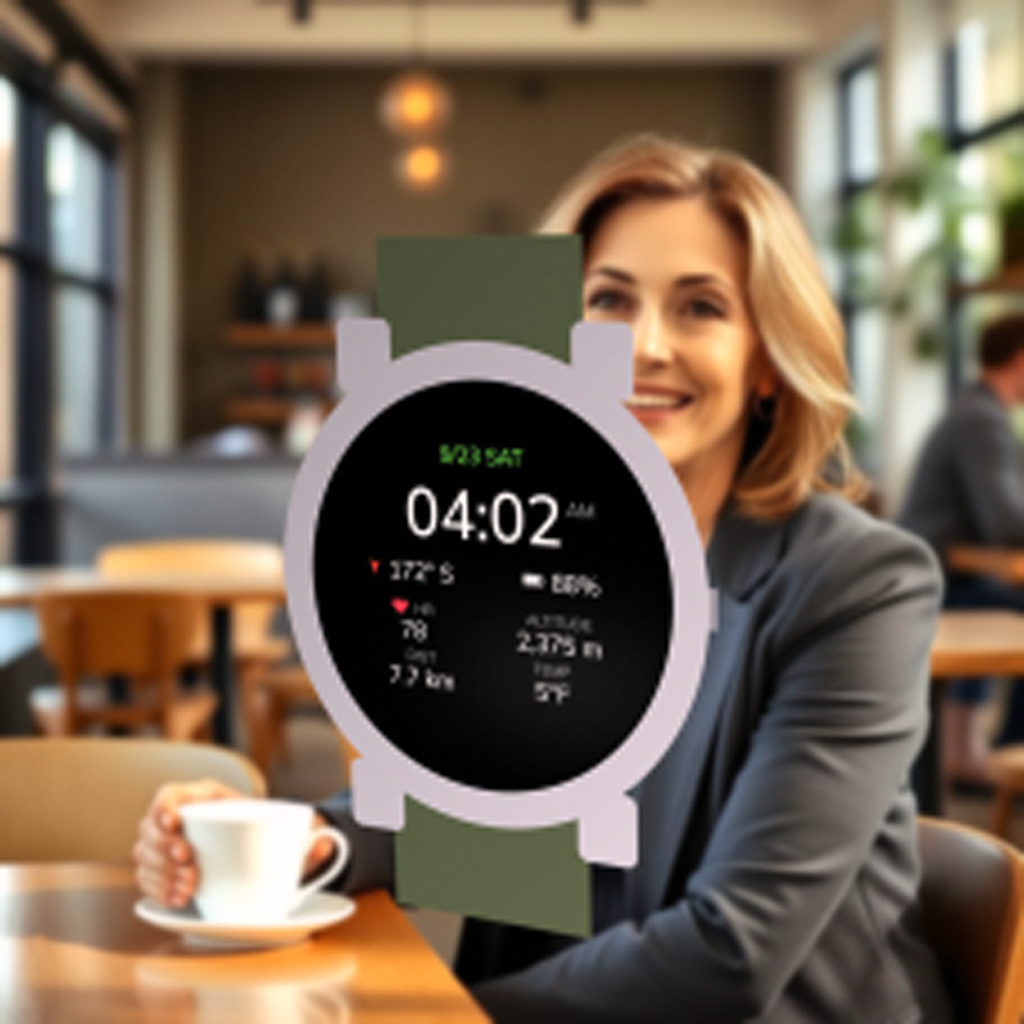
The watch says {"hour": 4, "minute": 2}
